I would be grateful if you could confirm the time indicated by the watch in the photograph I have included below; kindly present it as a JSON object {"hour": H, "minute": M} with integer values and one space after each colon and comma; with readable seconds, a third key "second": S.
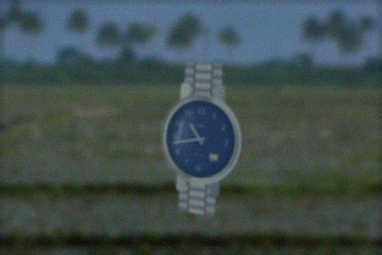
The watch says {"hour": 10, "minute": 43}
